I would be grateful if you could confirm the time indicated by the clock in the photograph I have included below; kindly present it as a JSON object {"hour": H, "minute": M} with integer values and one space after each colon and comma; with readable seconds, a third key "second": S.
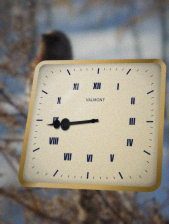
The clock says {"hour": 8, "minute": 44}
